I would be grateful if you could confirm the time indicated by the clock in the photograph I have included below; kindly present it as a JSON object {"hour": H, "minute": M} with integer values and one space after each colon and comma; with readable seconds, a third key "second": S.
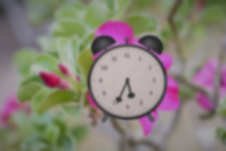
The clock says {"hour": 5, "minute": 34}
